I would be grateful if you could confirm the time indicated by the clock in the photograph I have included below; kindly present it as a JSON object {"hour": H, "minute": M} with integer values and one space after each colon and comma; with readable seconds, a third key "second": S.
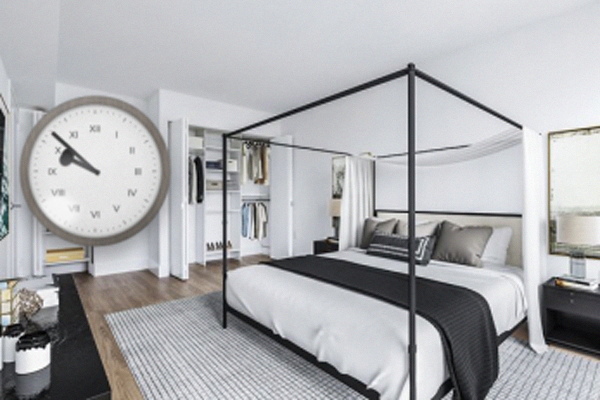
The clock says {"hour": 9, "minute": 52}
